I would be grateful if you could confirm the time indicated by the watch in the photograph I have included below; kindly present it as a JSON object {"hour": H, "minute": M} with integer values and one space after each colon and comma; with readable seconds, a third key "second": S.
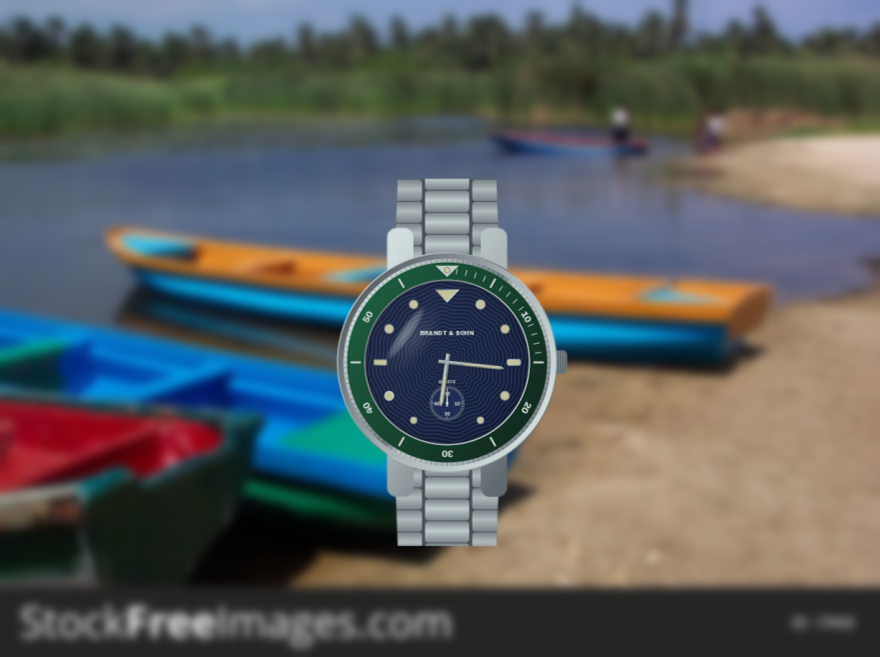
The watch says {"hour": 6, "minute": 16}
